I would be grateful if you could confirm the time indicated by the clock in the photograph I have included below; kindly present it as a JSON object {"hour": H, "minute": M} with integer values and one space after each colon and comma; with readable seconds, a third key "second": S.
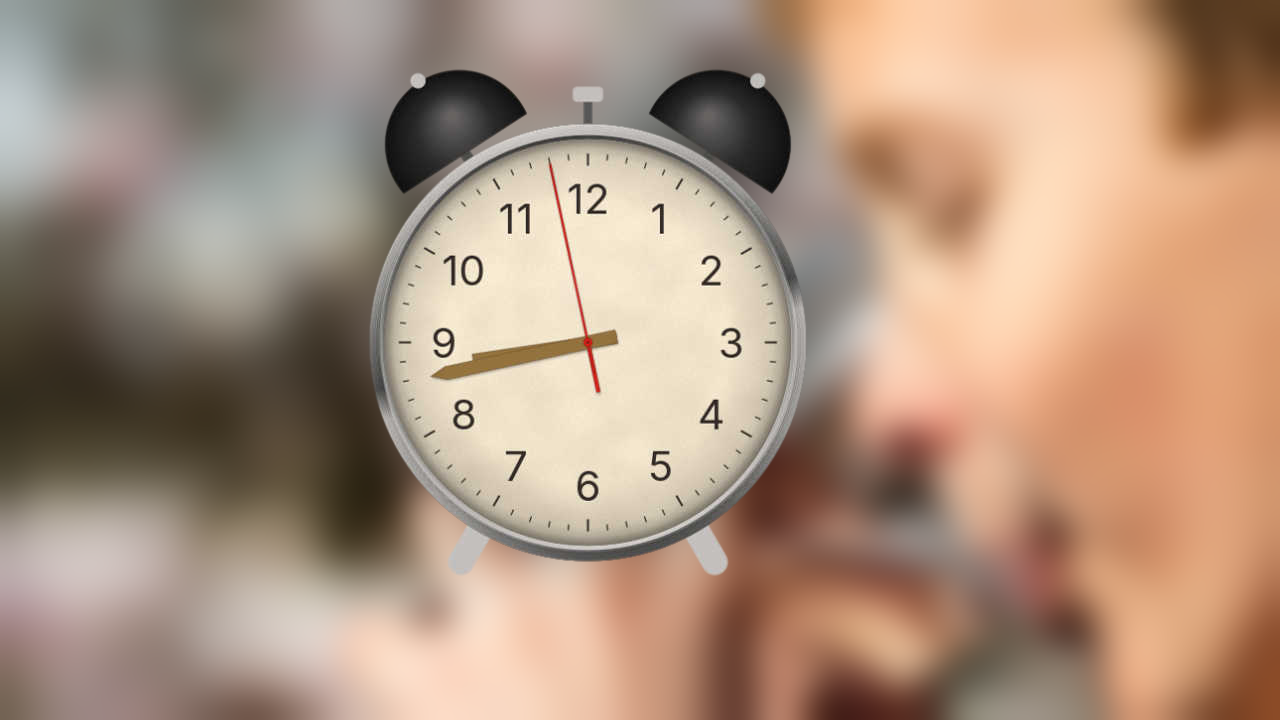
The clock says {"hour": 8, "minute": 42, "second": 58}
